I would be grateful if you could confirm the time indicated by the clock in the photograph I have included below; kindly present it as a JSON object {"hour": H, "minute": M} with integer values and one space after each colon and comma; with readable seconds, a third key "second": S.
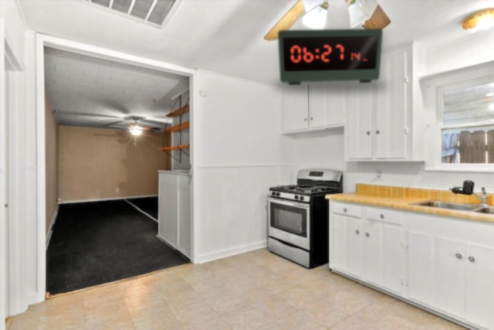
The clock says {"hour": 6, "minute": 27}
